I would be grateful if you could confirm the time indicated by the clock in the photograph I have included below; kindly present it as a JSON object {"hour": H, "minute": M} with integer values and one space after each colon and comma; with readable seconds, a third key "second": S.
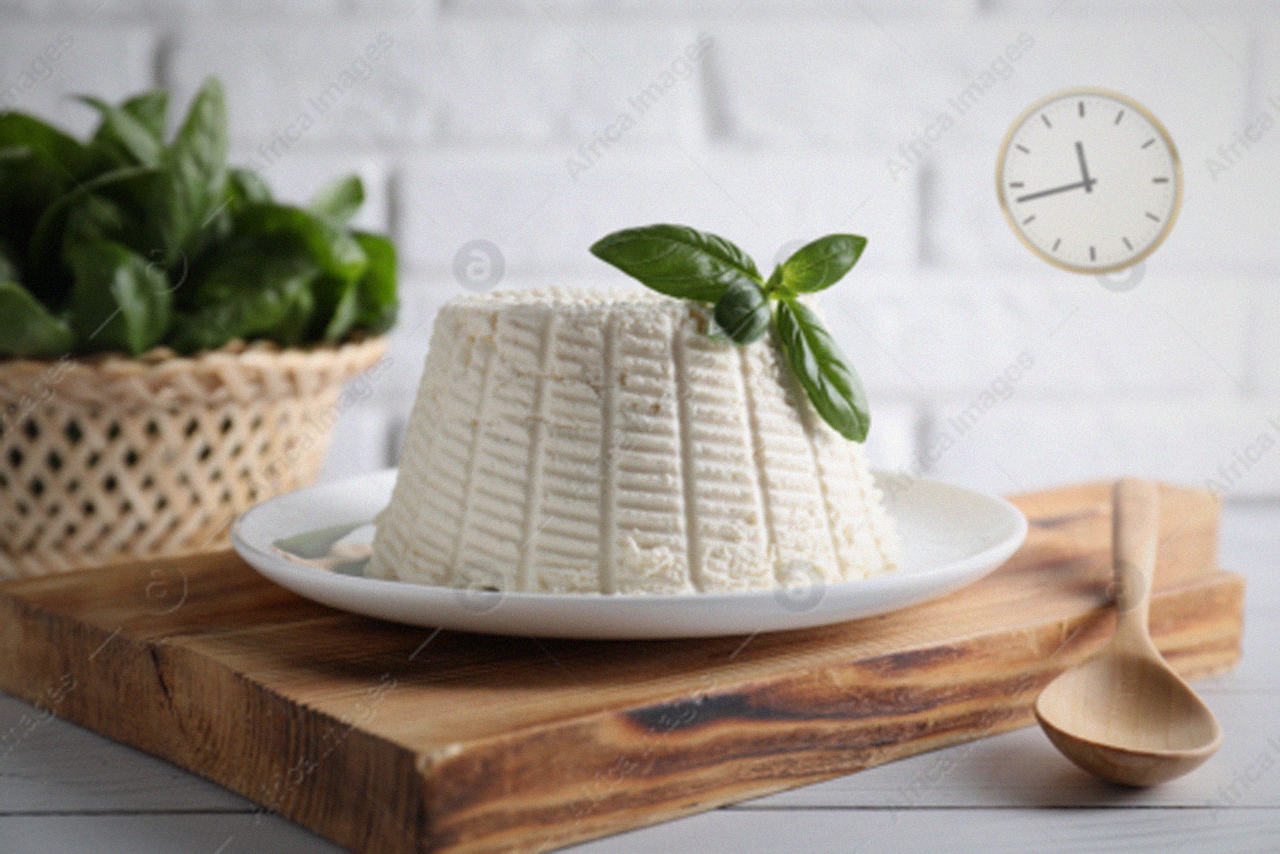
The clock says {"hour": 11, "minute": 43}
